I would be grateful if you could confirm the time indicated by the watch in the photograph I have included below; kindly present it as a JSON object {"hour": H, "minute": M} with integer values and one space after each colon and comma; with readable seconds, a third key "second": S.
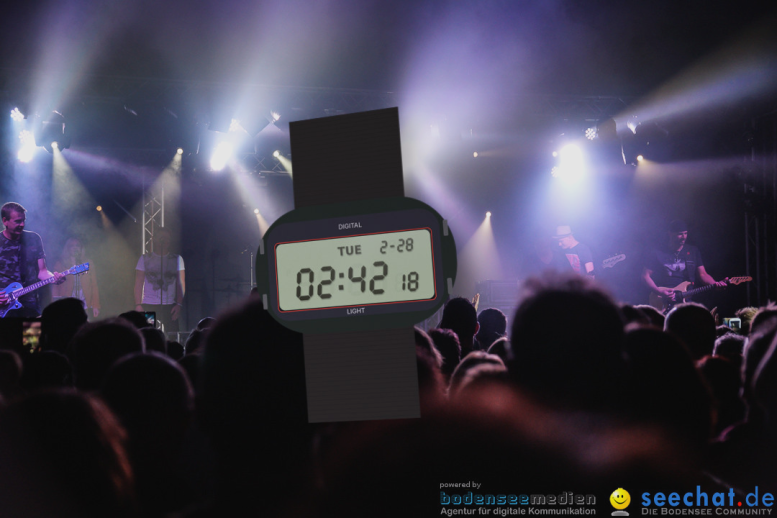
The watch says {"hour": 2, "minute": 42, "second": 18}
